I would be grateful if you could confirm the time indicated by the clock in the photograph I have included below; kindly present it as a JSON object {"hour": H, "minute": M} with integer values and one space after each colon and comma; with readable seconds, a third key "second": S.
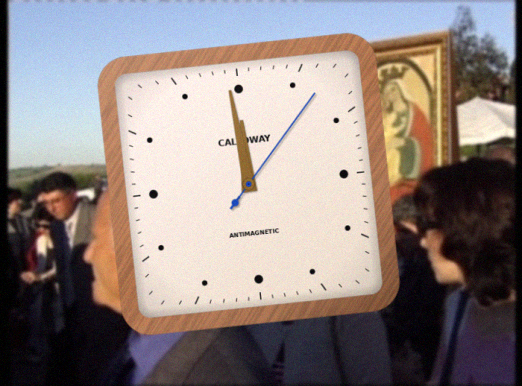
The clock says {"hour": 11, "minute": 59, "second": 7}
